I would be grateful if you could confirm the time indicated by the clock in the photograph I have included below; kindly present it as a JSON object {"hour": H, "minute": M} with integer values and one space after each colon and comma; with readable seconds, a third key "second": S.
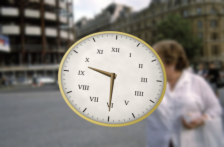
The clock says {"hour": 9, "minute": 30}
